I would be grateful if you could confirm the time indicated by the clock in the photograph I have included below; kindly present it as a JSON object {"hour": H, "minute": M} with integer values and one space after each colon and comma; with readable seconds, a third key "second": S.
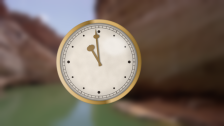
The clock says {"hour": 10, "minute": 59}
